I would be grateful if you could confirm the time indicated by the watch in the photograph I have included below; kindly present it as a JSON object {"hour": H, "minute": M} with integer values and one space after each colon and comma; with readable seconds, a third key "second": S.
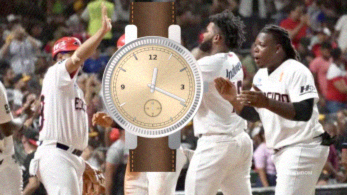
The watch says {"hour": 12, "minute": 19}
